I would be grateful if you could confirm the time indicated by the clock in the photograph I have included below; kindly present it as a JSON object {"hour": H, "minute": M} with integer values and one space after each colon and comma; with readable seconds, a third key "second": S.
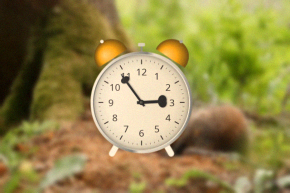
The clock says {"hour": 2, "minute": 54}
